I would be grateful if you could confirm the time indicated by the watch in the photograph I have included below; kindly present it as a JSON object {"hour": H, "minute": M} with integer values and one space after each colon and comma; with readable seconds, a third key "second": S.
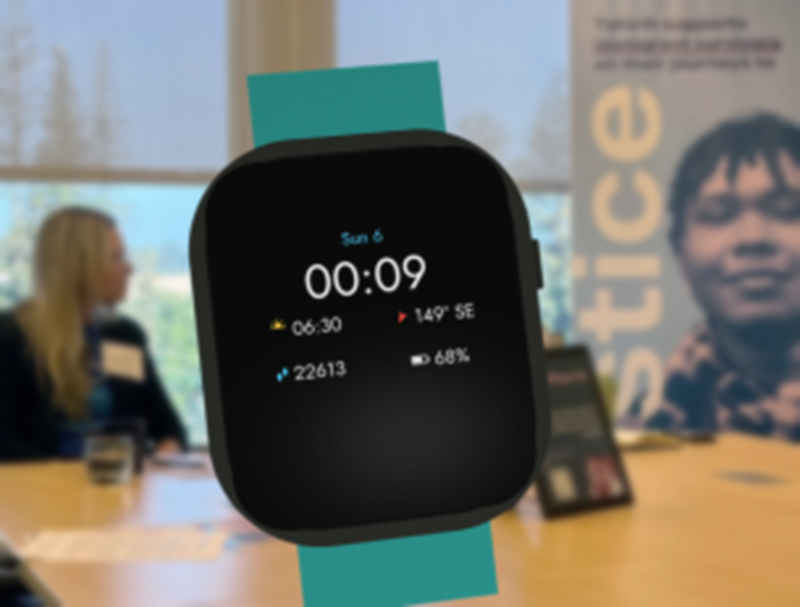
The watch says {"hour": 0, "minute": 9}
